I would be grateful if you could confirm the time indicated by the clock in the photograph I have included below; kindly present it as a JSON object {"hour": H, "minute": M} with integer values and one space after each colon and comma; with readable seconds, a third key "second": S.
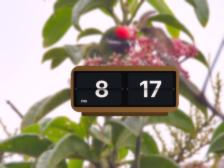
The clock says {"hour": 8, "minute": 17}
